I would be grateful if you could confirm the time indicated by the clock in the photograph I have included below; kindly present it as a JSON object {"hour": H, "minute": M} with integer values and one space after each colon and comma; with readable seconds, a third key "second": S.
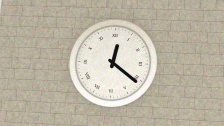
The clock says {"hour": 12, "minute": 21}
